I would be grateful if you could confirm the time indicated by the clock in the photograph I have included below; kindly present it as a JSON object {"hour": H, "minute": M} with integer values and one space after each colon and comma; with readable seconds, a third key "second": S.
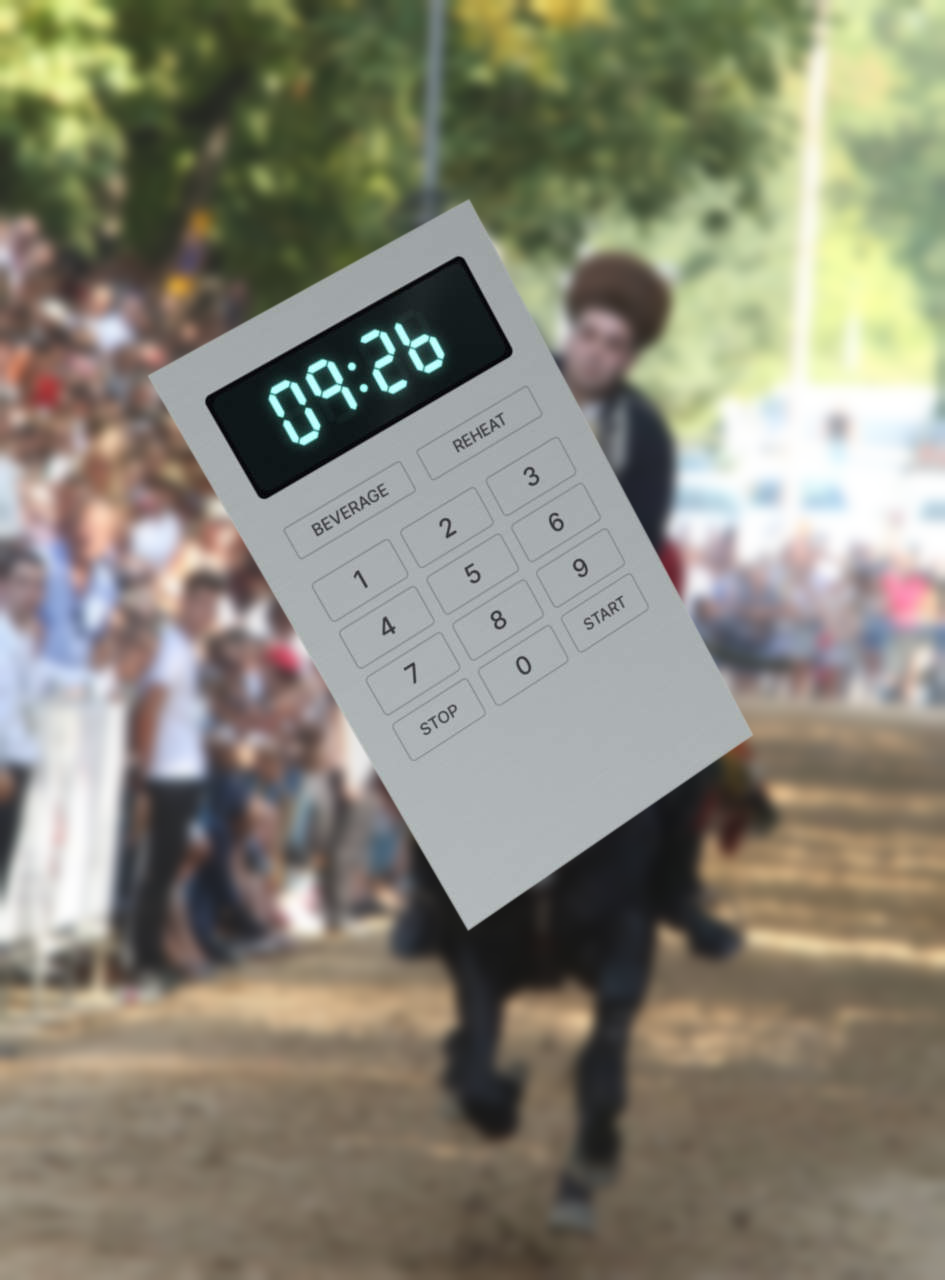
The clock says {"hour": 9, "minute": 26}
